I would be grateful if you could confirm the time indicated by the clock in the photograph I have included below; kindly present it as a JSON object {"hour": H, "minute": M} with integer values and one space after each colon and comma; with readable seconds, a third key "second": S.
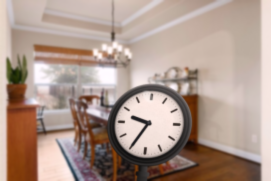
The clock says {"hour": 9, "minute": 35}
